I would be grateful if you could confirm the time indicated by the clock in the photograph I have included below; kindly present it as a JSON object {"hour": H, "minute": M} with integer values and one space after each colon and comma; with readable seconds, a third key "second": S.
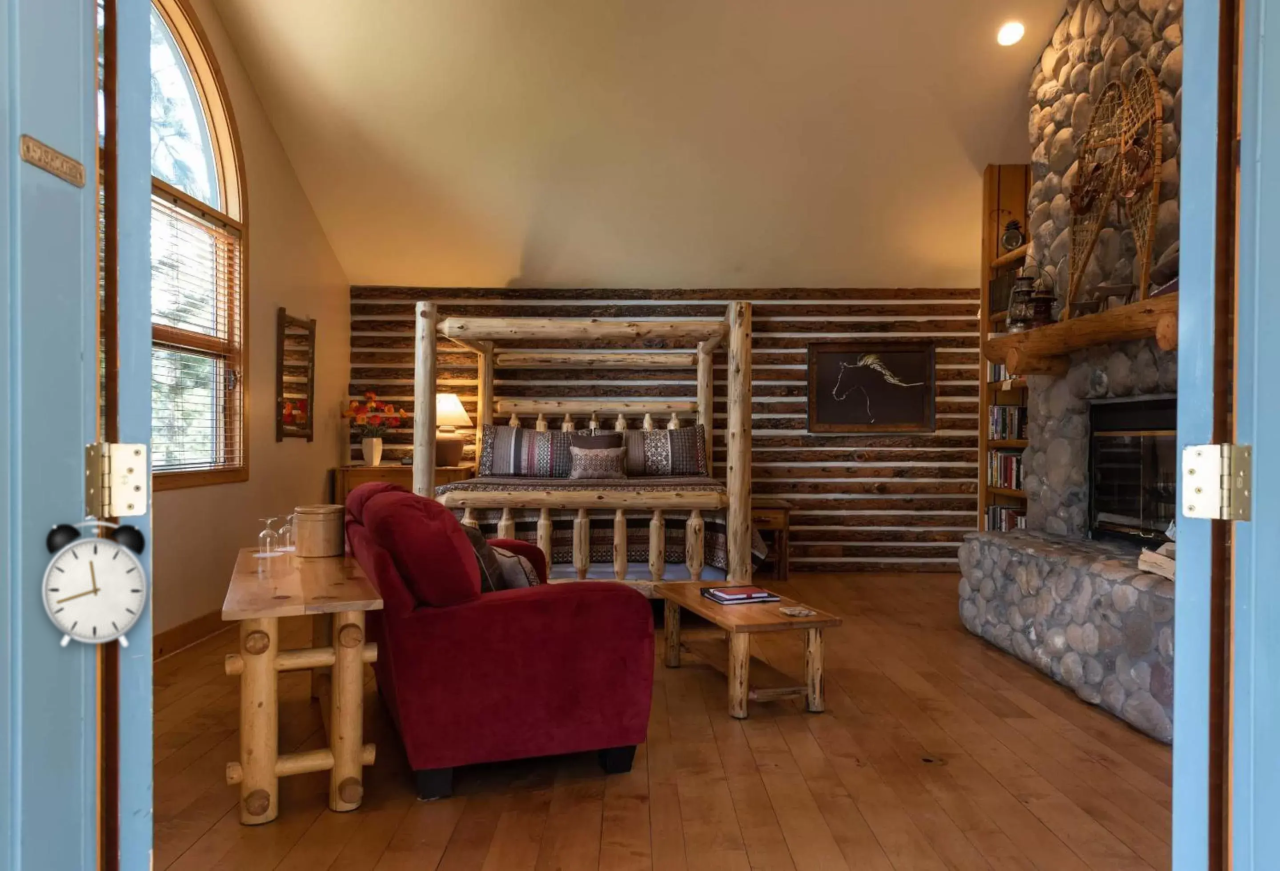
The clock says {"hour": 11, "minute": 42}
